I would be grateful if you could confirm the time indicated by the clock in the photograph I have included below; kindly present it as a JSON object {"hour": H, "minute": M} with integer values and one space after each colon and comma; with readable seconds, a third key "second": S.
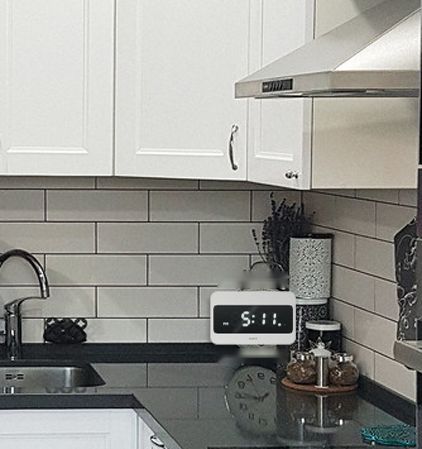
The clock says {"hour": 5, "minute": 11}
